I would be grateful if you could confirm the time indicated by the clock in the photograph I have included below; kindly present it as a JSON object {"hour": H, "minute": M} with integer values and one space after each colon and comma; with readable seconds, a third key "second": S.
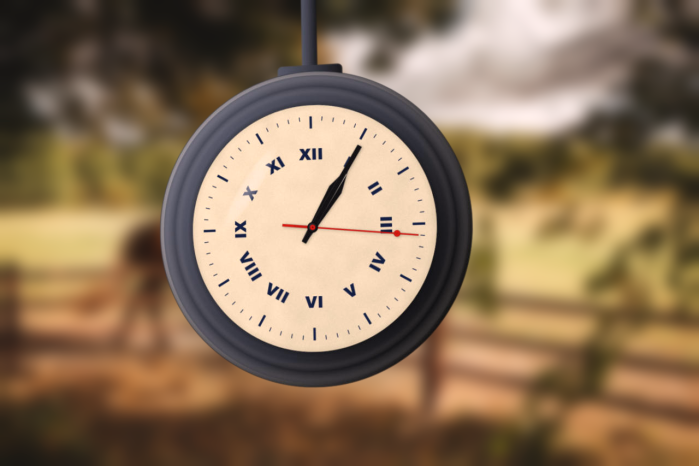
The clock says {"hour": 1, "minute": 5, "second": 16}
